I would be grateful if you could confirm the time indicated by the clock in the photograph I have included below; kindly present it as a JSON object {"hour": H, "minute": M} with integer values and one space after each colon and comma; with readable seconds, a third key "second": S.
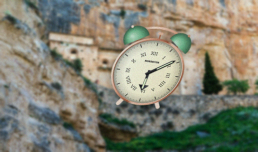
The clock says {"hour": 6, "minute": 9}
